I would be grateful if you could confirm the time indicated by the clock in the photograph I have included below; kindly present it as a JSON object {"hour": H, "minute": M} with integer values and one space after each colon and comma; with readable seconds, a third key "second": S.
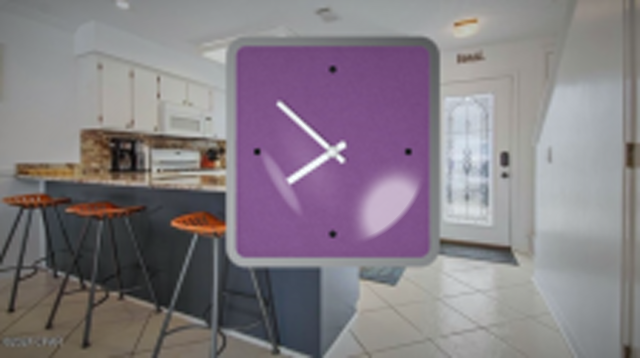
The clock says {"hour": 7, "minute": 52}
